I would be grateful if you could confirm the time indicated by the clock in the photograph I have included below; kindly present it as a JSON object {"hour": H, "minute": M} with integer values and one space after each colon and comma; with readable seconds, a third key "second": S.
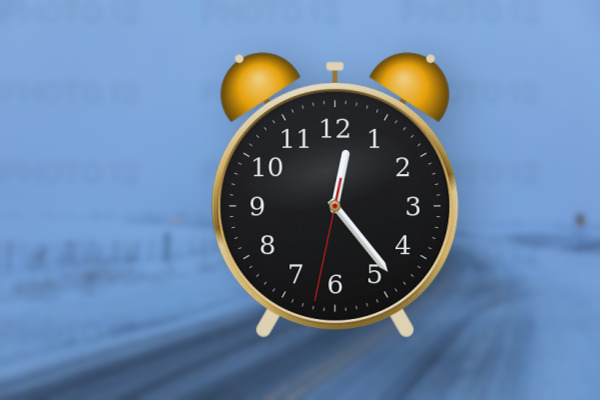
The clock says {"hour": 12, "minute": 23, "second": 32}
